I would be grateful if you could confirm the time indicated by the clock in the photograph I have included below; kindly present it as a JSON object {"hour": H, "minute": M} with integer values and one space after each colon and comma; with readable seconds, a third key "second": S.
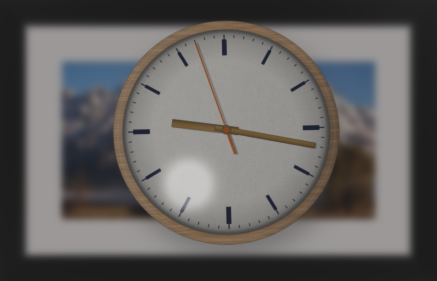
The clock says {"hour": 9, "minute": 16, "second": 57}
